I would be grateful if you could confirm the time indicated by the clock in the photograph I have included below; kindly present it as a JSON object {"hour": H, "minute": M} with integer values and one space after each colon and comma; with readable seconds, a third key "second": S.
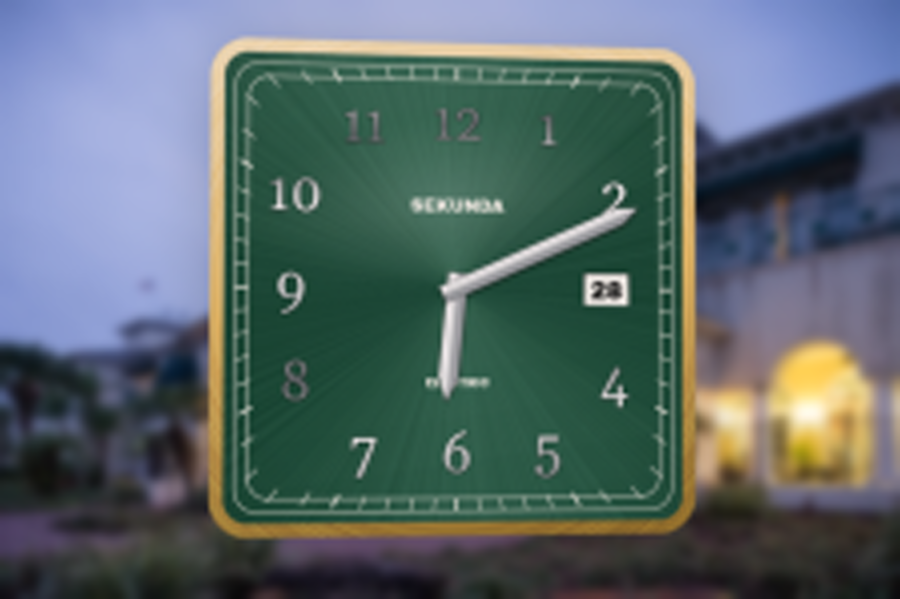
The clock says {"hour": 6, "minute": 11}
